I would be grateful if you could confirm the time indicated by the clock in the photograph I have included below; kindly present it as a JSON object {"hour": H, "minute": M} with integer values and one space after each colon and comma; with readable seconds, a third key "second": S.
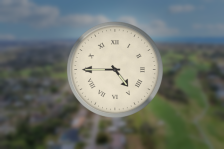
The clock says {"hour": 4, "minute": 45}
